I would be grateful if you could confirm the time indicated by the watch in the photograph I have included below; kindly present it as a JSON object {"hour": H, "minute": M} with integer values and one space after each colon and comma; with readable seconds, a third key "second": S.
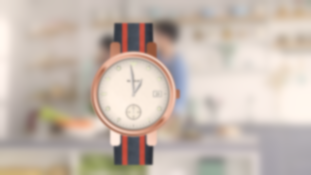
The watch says {"hour": 12, "minute": 59}
